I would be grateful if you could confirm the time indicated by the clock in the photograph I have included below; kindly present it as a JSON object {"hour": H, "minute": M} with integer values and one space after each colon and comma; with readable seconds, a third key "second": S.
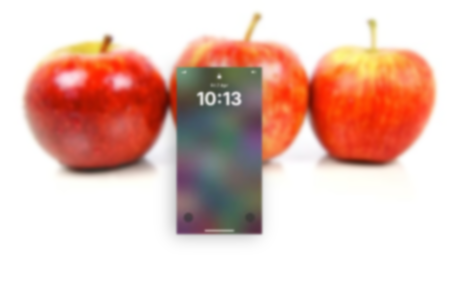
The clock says {"hour": 10, "minute": 13}
